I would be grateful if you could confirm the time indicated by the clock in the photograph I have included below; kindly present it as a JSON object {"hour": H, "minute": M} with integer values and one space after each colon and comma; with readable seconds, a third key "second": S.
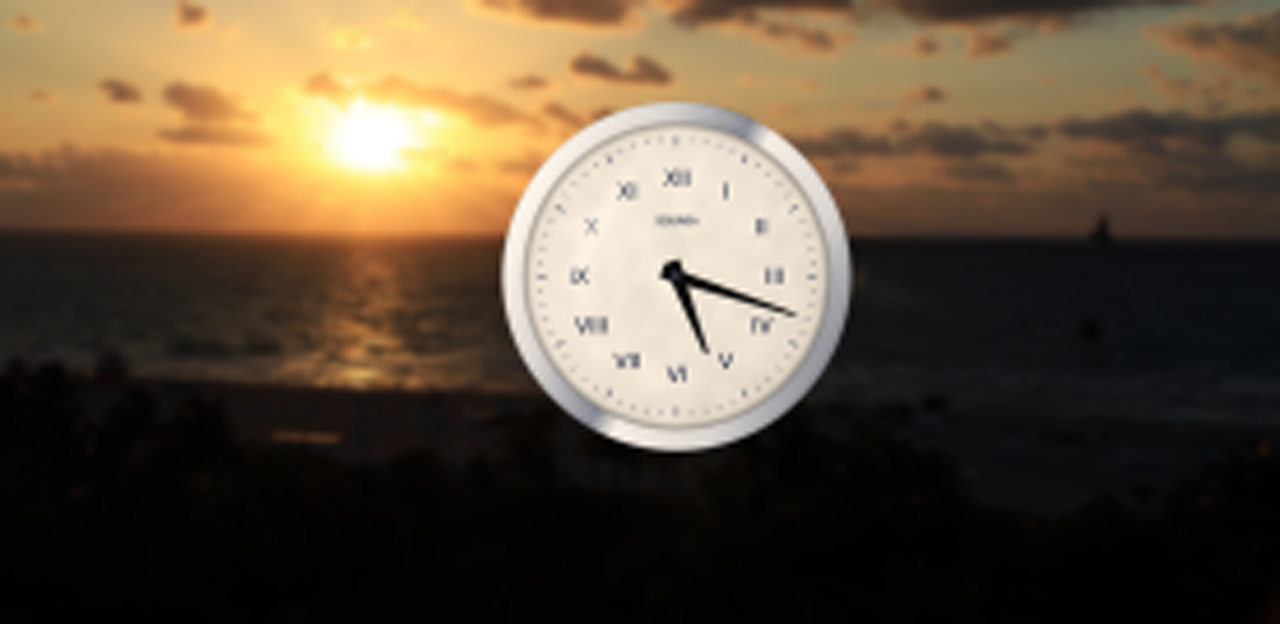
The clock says {"hour": 5, "minute": 18}
